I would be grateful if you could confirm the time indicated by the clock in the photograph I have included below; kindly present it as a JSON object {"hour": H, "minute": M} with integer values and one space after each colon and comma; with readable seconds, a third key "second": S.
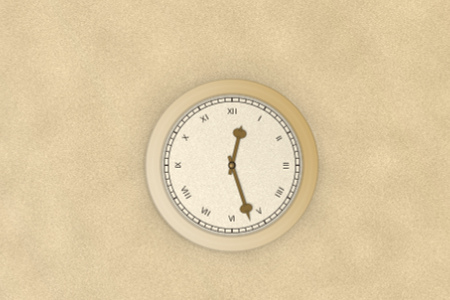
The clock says {"hour": 12, "minute": 27}
